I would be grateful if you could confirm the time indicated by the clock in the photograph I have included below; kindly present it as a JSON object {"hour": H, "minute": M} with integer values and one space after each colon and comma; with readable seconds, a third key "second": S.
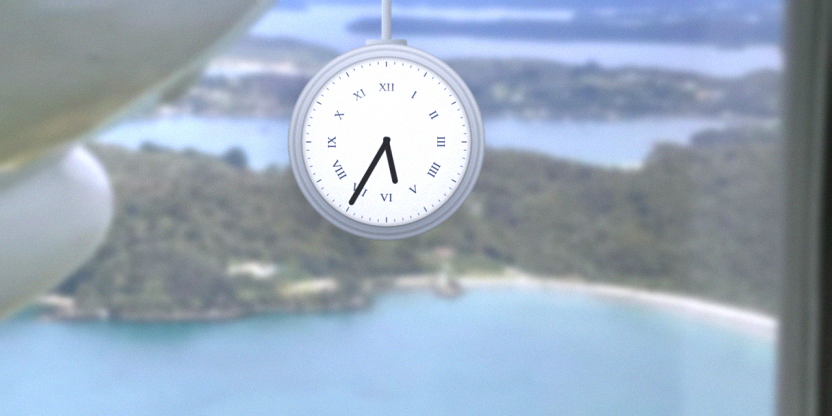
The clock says {"hour": 5, "minute": 35}
